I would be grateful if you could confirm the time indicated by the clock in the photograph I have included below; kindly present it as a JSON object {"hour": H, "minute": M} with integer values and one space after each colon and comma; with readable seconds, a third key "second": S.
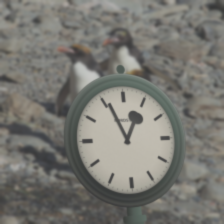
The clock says {"hour": 12, "minute": 56}
